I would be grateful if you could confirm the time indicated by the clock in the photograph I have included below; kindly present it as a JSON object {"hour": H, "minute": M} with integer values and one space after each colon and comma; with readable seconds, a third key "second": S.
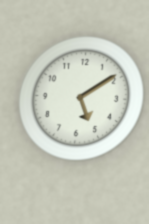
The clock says {"hour": 5, "minute": 9}
